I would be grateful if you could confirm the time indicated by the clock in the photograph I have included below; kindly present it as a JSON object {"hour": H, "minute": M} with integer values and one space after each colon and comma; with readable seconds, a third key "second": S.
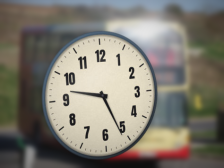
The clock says {"hour": 9, "minute": 26}
